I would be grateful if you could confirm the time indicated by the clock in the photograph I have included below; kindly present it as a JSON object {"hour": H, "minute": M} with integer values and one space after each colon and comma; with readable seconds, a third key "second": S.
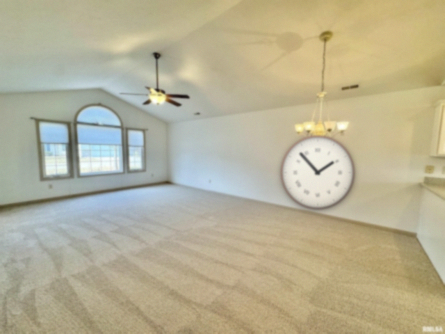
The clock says {"hour": 1, "minute": 53}
